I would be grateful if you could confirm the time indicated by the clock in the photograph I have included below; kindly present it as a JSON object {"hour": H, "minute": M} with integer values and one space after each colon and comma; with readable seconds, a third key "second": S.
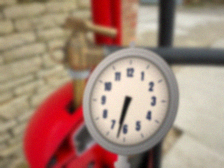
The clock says {"hour": 6, "minute": 32}
